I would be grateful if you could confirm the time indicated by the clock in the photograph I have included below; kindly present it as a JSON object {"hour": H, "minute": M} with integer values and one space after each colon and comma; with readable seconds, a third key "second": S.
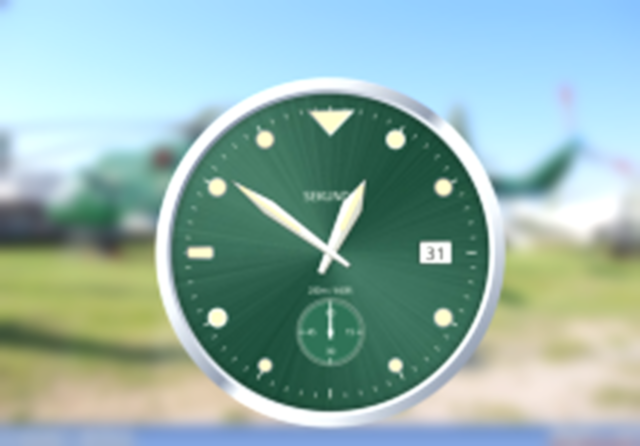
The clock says {"hour": 12, "minute": 51}
